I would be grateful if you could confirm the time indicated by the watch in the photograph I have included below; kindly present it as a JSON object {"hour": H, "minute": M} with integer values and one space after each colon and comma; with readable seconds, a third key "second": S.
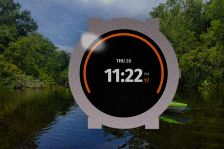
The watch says {"hour": 11, "minute": 22}
